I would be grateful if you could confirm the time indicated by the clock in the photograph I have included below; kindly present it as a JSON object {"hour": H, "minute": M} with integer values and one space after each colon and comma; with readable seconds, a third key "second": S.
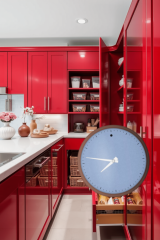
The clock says {"hour": 7, "minute": 47}
